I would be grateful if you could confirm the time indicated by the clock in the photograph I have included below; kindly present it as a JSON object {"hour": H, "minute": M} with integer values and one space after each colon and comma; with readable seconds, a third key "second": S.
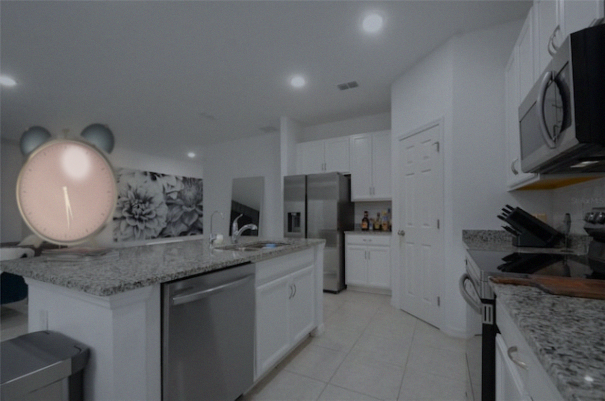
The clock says {"hour": 5, "minute": 29}
